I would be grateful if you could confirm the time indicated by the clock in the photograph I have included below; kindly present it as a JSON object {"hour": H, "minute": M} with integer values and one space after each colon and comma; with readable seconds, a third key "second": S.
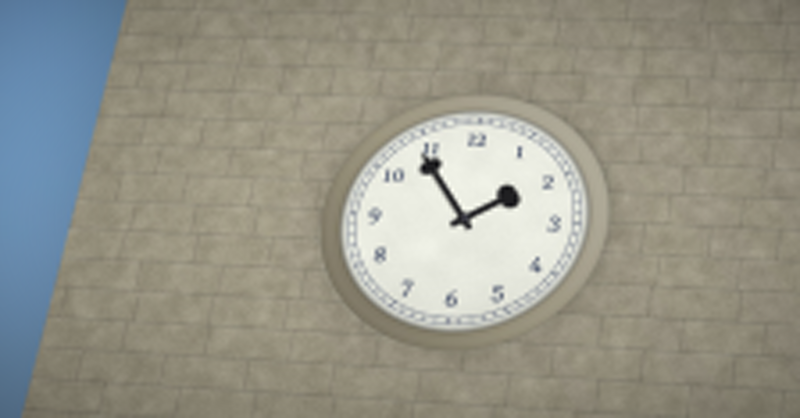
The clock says {"hour": 1, "minute": 54}
